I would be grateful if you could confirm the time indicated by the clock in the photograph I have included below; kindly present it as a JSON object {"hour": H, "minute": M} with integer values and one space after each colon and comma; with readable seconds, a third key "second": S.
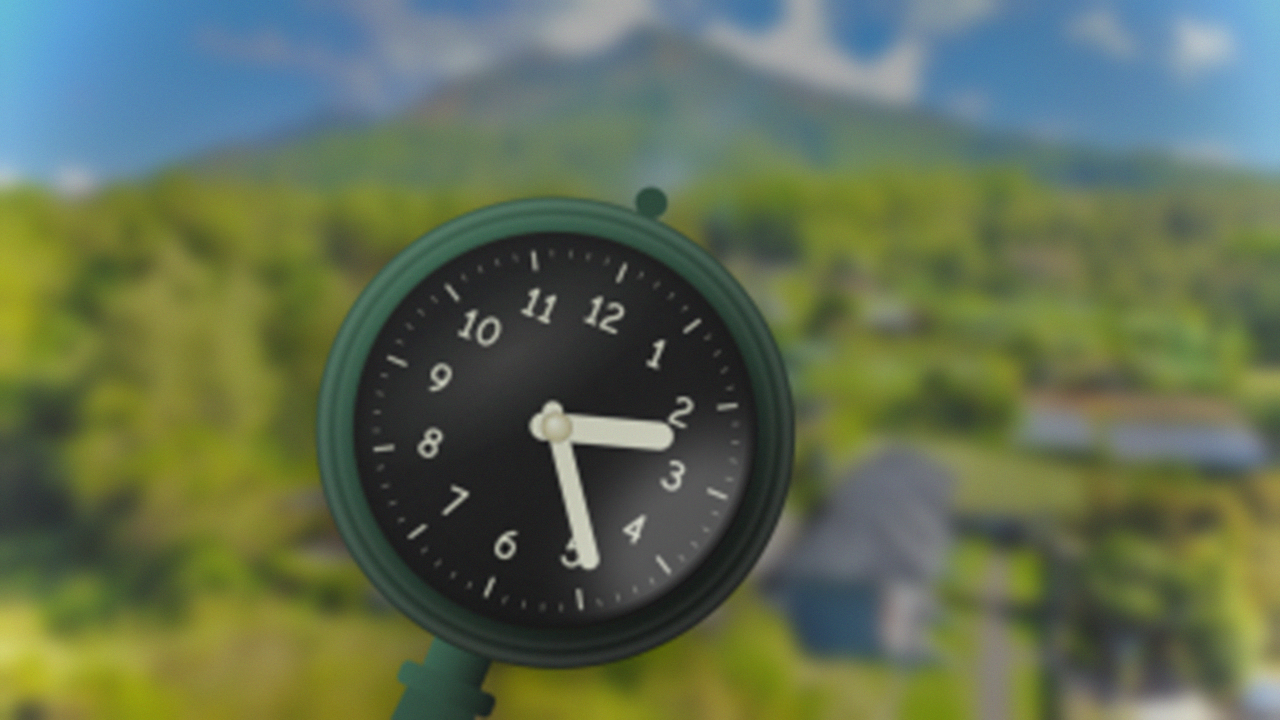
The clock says {"hour": 2, "minute": 24}
